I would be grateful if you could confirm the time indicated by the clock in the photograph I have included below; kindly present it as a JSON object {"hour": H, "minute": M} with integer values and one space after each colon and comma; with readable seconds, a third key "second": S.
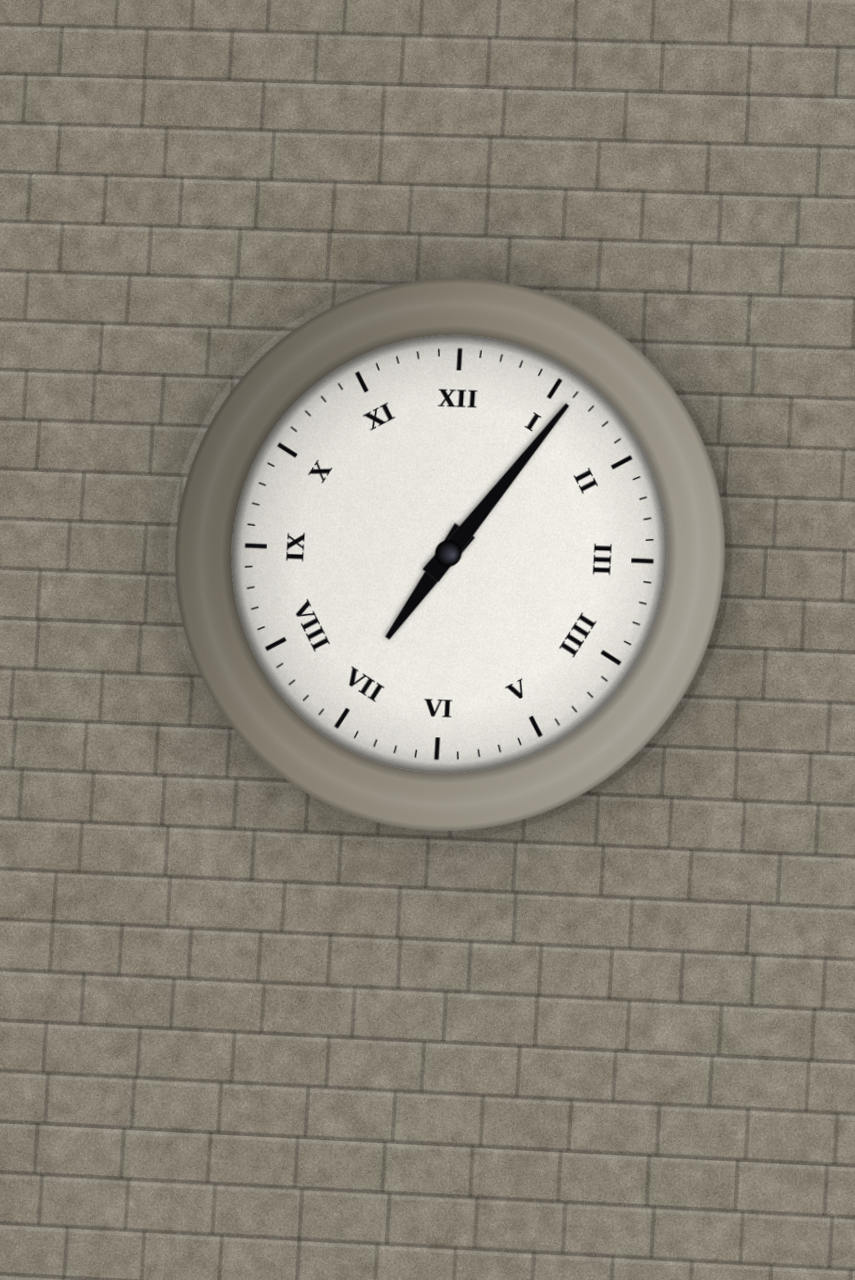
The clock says {"hour": 7, "minute": 6}
